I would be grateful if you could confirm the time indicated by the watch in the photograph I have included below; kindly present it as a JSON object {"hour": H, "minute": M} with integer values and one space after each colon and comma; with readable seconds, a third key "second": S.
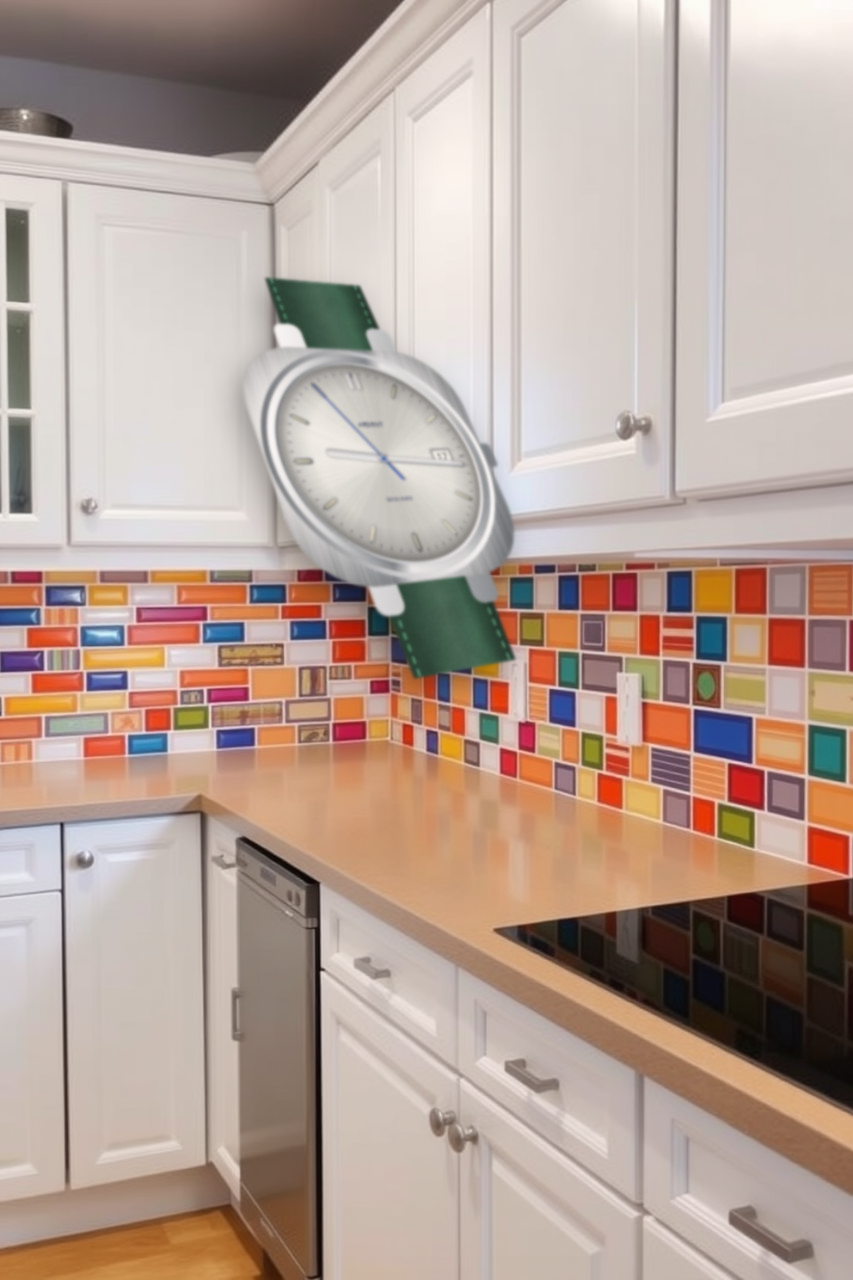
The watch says {"hour": 9, "minute": 15, "second": 55}
